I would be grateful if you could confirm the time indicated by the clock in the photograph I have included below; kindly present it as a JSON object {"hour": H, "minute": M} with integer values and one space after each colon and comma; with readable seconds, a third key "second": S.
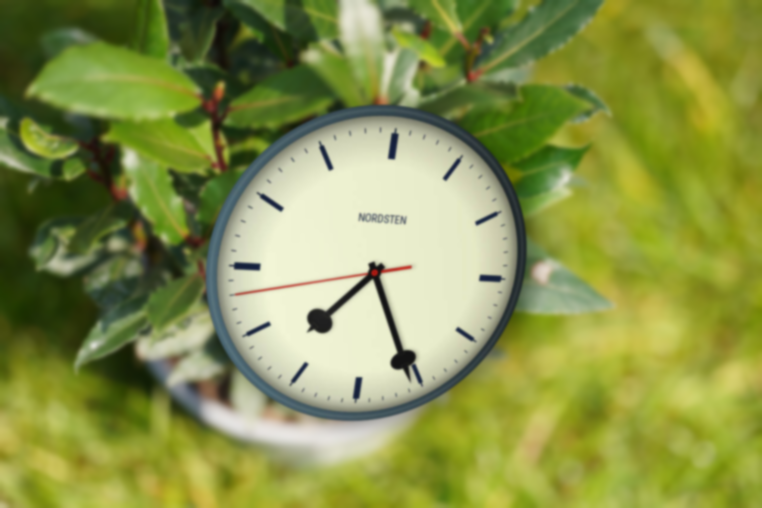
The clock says {"hour": 7, "minute": 25, "second": 43}
